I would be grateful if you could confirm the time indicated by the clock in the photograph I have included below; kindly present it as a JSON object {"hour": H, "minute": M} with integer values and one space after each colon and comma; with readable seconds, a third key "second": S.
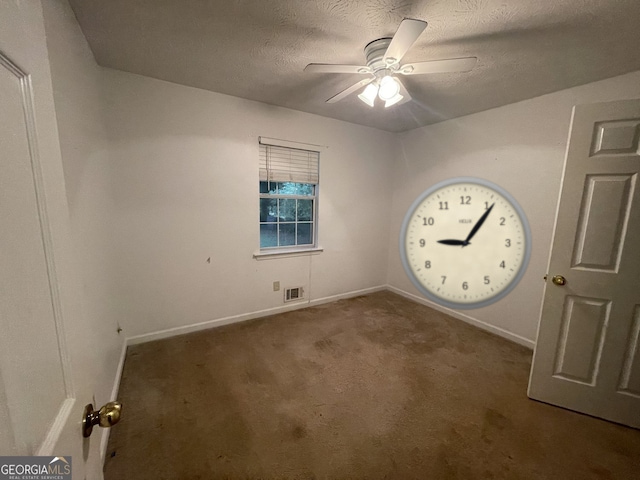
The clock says {"hour": 9, "minute": 6}
